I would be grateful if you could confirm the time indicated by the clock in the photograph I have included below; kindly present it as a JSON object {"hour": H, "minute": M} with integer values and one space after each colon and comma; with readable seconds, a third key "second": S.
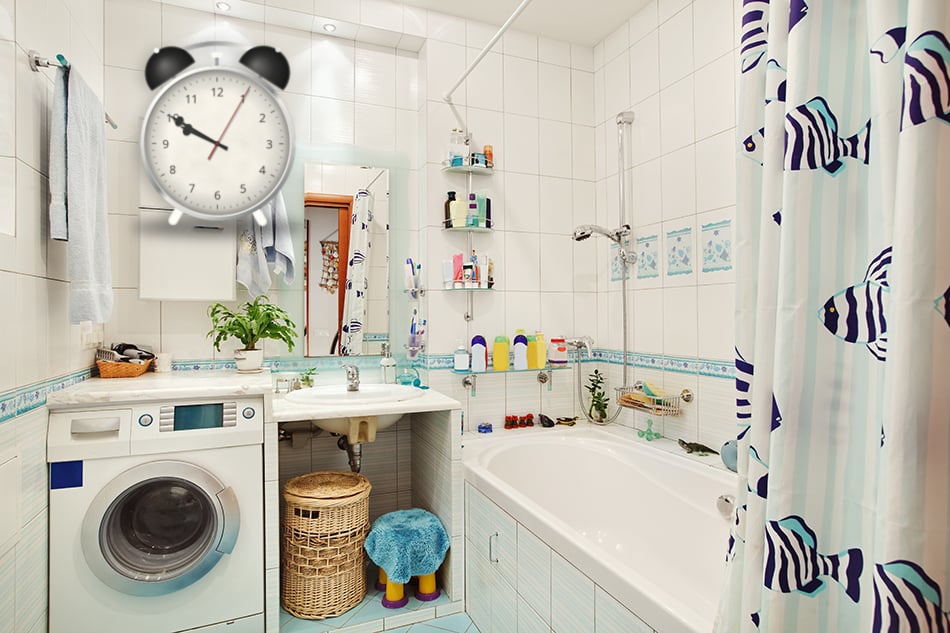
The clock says {"hour": 9, "minute": 50, "second": 5}
